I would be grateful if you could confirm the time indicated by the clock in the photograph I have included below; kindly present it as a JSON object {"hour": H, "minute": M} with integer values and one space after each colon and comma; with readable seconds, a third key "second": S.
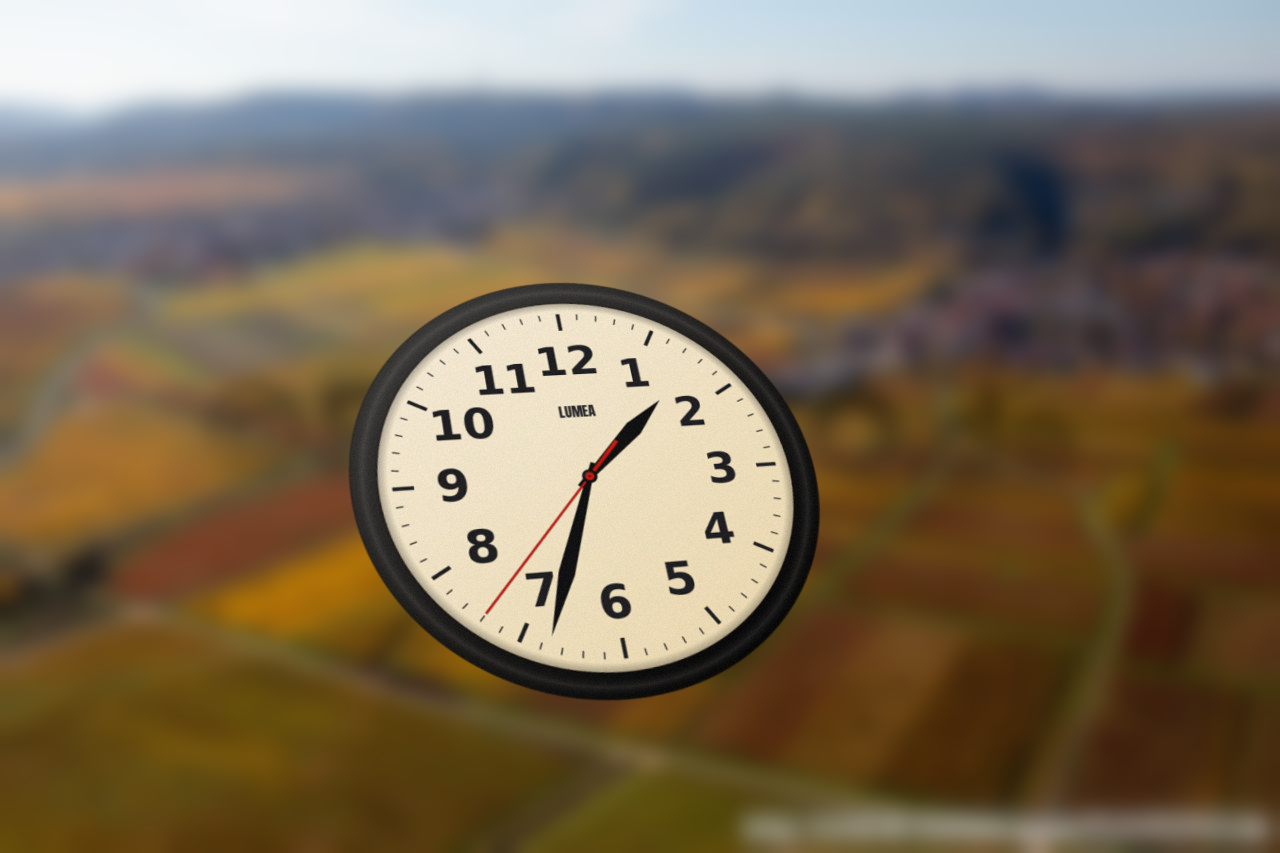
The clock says {"hour": 1, "minute": 33, "second": 37}
